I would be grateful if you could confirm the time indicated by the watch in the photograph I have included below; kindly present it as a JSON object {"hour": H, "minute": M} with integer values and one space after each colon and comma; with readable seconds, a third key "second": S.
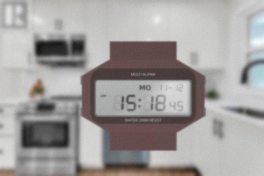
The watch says {"hour": 15, "minute": 18, "second": 45}
